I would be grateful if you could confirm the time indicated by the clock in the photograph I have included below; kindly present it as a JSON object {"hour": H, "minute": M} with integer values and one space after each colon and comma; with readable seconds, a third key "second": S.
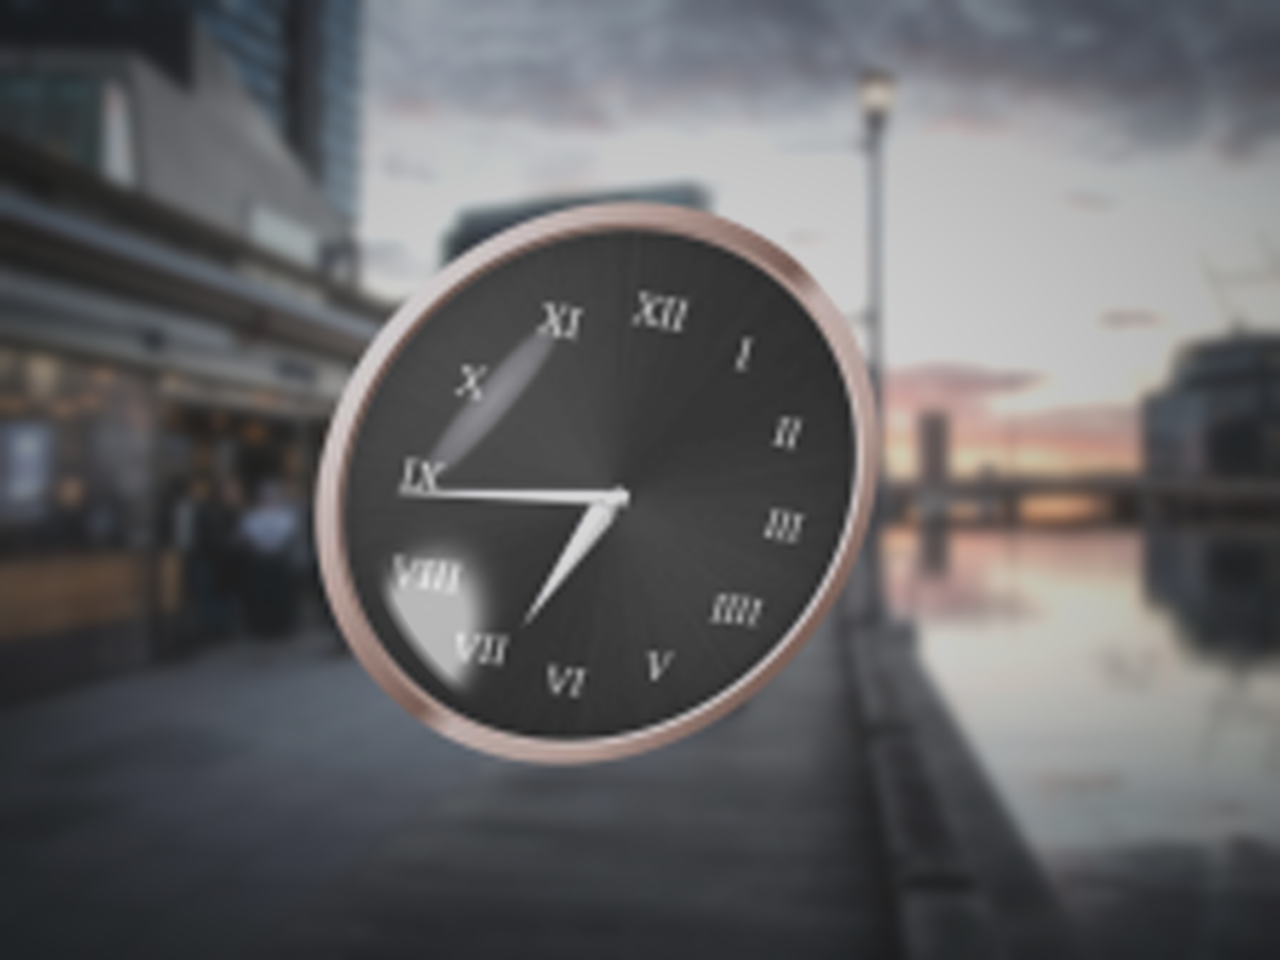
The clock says {"hour": 6, "minute": 44}
